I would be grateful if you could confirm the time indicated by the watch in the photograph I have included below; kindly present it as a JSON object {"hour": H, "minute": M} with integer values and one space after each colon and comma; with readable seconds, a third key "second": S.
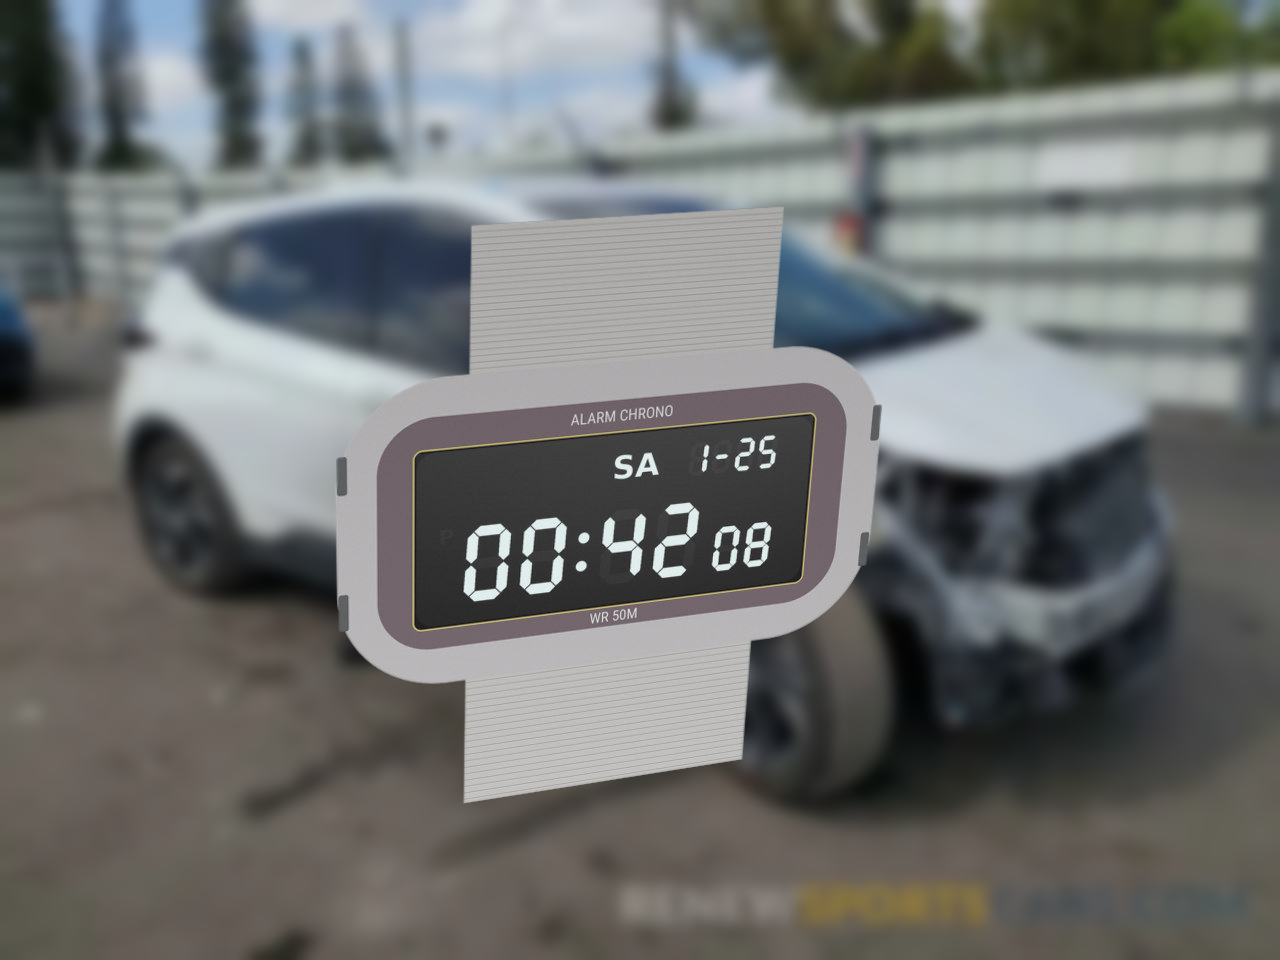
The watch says {"hour": 0, "minute": 42, "second": 8}
